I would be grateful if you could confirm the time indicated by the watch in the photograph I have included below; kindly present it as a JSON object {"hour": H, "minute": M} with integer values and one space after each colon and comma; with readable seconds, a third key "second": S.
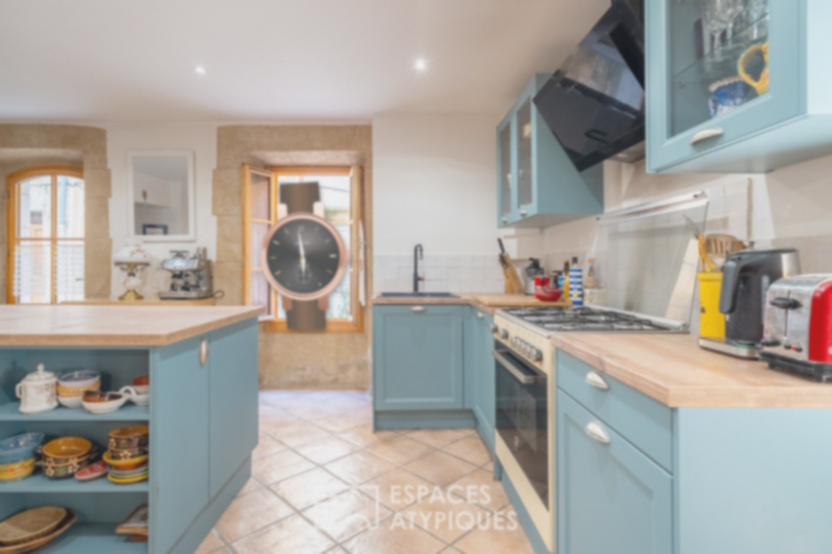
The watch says {"hour": 5, "minute": 59}
